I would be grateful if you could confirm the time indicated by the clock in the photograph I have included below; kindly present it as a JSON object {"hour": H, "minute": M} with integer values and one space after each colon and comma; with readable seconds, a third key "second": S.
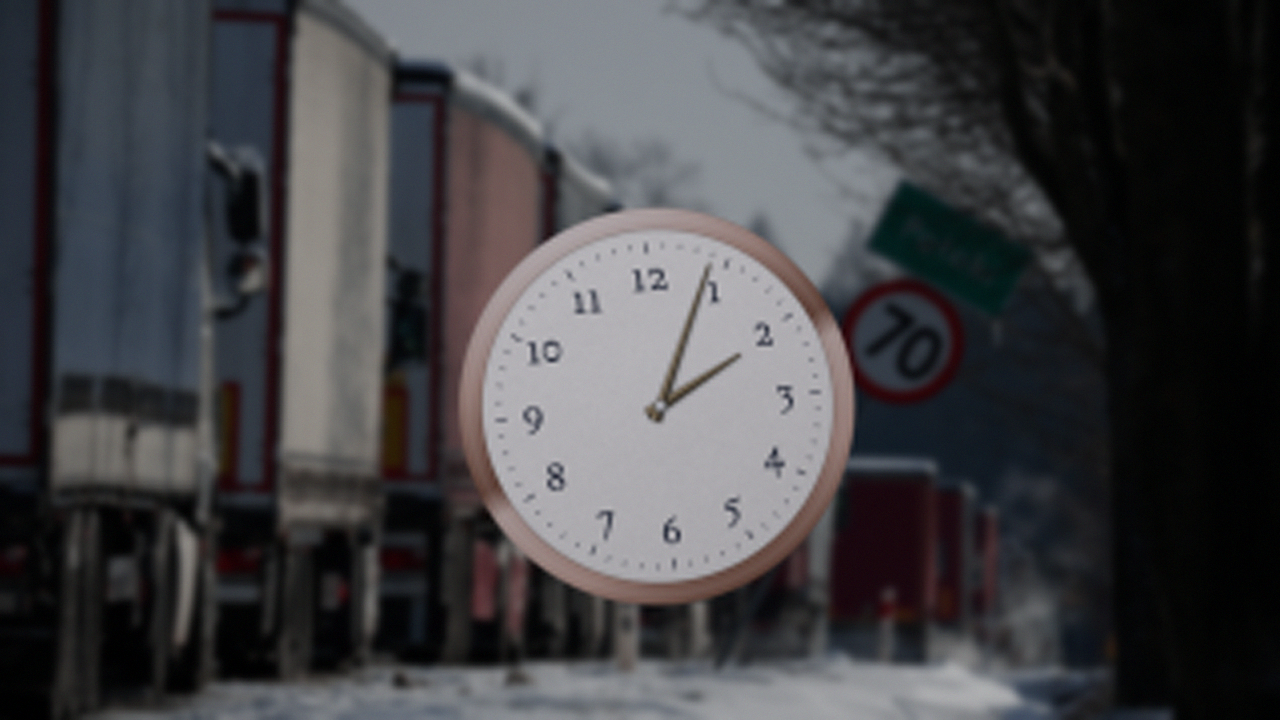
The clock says {"hour": 2, "minute": 4}
